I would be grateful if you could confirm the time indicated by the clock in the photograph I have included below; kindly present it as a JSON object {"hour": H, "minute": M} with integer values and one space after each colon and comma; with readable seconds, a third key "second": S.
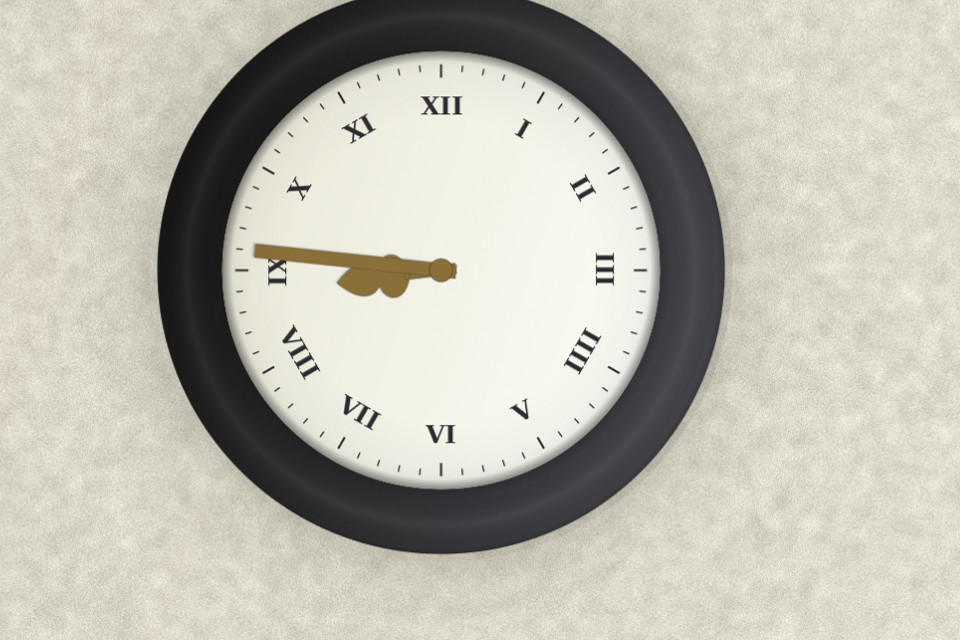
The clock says {"hour": 8, "minute": 46}
